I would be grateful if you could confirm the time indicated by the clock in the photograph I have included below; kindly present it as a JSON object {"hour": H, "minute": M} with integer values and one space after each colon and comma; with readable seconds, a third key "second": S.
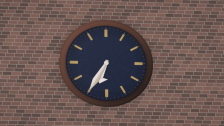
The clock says {"hour": 6, "minute": 35}
